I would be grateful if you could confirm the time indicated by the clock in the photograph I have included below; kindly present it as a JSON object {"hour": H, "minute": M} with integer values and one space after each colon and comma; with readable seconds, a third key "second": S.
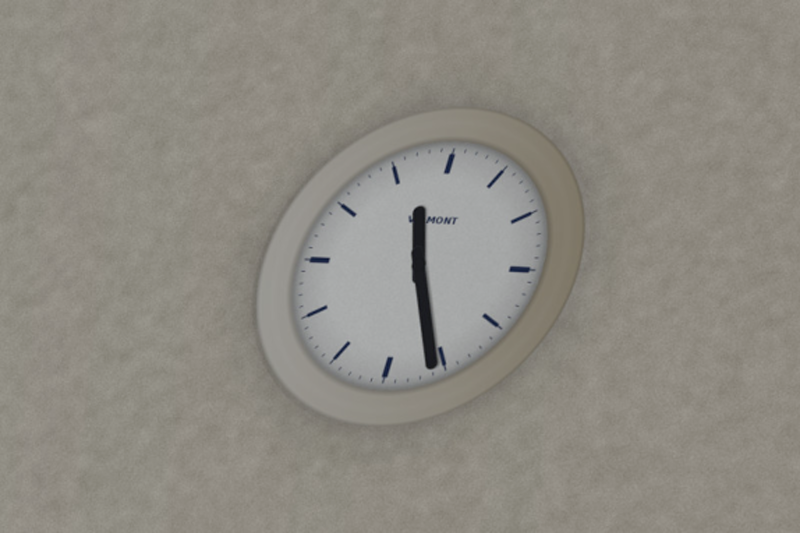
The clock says {"hour": 11, "minute": 26}
